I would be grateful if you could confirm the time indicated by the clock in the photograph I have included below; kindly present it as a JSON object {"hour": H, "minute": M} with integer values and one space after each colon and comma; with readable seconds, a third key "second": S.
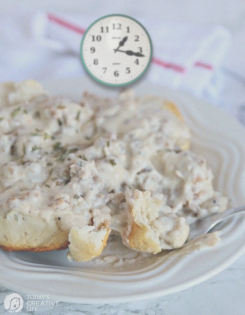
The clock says {"hour": 1, "minute": 17}
